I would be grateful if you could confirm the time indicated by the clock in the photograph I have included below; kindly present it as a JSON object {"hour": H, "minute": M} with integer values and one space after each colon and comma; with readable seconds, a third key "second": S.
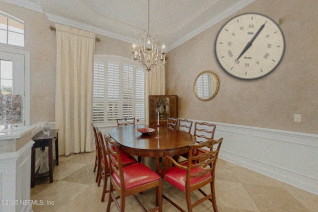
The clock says {"hour": 7, "minute": 5}
